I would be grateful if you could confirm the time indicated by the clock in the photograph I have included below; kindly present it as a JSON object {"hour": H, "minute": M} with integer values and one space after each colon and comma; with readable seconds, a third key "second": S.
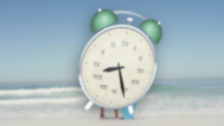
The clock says {"hour": 8, "minute": 26}
